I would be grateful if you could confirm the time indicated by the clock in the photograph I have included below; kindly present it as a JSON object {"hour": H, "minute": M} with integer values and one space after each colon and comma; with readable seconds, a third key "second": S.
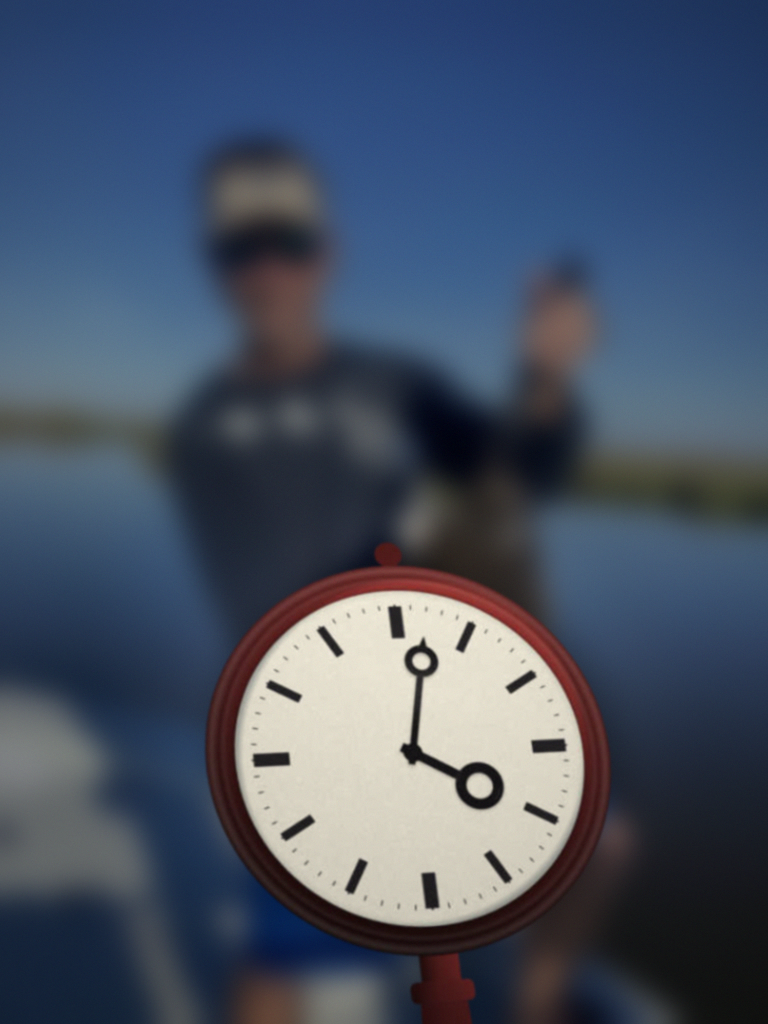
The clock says {"hour": 4, "minute": 2}
